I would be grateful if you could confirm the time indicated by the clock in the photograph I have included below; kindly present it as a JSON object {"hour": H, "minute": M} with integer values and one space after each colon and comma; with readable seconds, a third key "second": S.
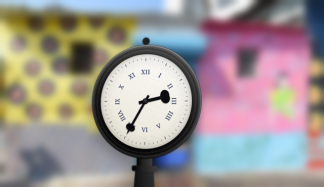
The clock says {"hour": 2, "minute": 35}
